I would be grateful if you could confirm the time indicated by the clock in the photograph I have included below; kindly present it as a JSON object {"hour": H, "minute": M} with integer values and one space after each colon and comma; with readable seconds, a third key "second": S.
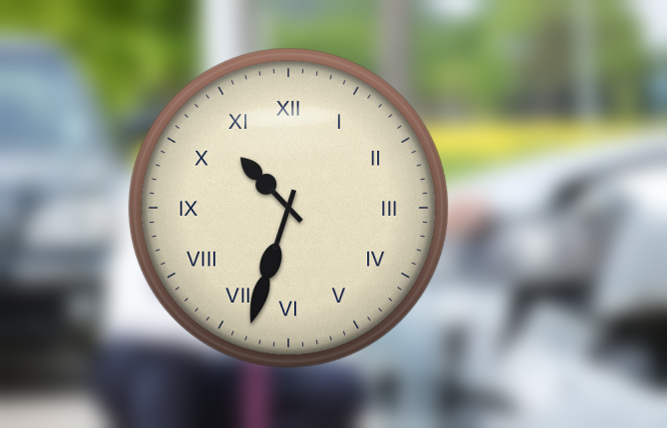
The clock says {"hour": 10, "minute": 33}
